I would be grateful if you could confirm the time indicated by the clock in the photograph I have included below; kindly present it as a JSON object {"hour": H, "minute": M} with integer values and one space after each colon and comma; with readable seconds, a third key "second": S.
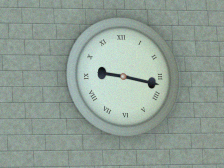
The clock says {"hour": 9, "minute": 17}
